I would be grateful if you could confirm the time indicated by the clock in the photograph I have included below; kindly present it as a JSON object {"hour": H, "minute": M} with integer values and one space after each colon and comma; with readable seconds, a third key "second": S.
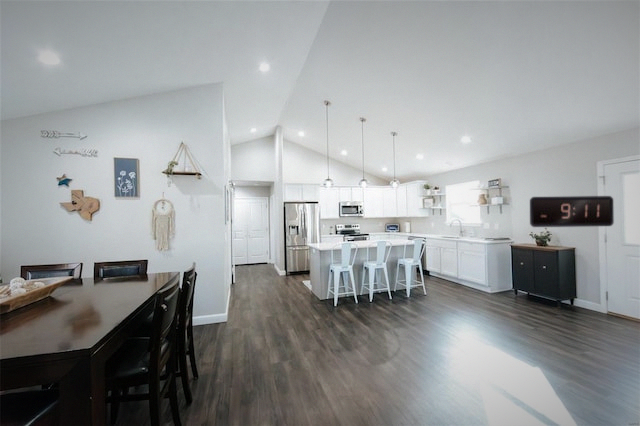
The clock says {"hour": 9, "minute": 11}
